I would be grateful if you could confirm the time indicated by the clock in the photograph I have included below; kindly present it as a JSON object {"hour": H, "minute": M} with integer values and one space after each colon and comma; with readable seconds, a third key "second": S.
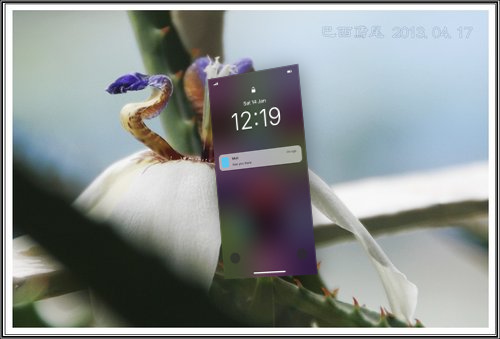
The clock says {"hour": 12, "minute": 19}
